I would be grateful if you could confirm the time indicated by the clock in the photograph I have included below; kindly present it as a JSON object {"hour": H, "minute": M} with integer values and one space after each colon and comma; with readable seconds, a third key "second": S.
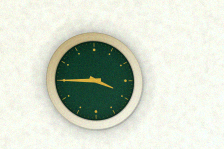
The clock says {"hour": 3, "minute": 45}
